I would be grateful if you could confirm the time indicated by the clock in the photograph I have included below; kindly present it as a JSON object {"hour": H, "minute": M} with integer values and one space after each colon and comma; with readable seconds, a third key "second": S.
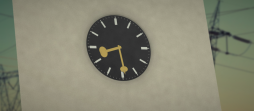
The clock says {"hour": 8, "minute": 29}
